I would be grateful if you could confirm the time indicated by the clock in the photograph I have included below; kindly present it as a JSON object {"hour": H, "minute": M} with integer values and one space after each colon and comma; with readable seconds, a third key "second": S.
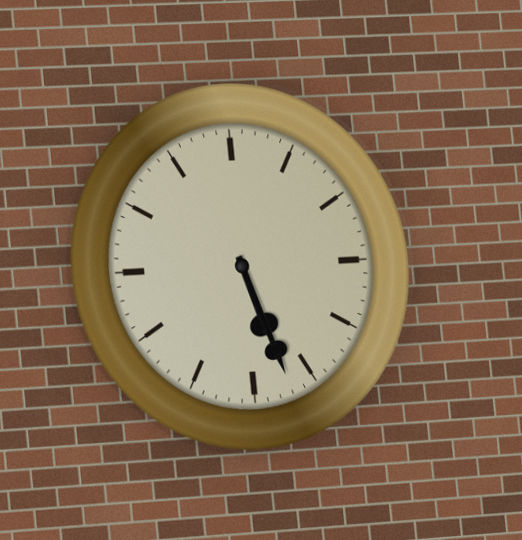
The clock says {"hour": 5, "minute": 27}
